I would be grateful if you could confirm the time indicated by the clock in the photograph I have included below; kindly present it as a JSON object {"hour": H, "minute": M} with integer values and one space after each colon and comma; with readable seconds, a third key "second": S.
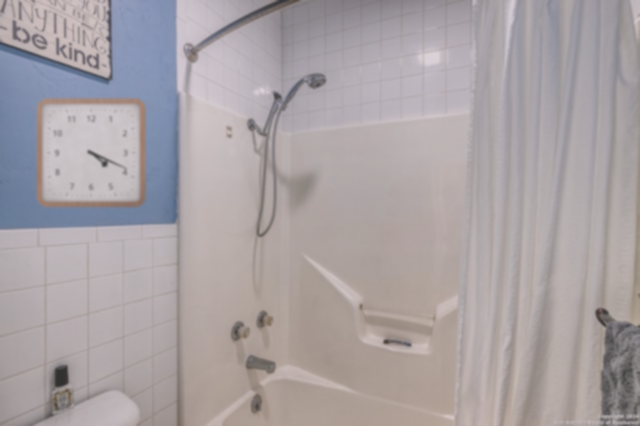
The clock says {"hour": 4, "minute": 19}
